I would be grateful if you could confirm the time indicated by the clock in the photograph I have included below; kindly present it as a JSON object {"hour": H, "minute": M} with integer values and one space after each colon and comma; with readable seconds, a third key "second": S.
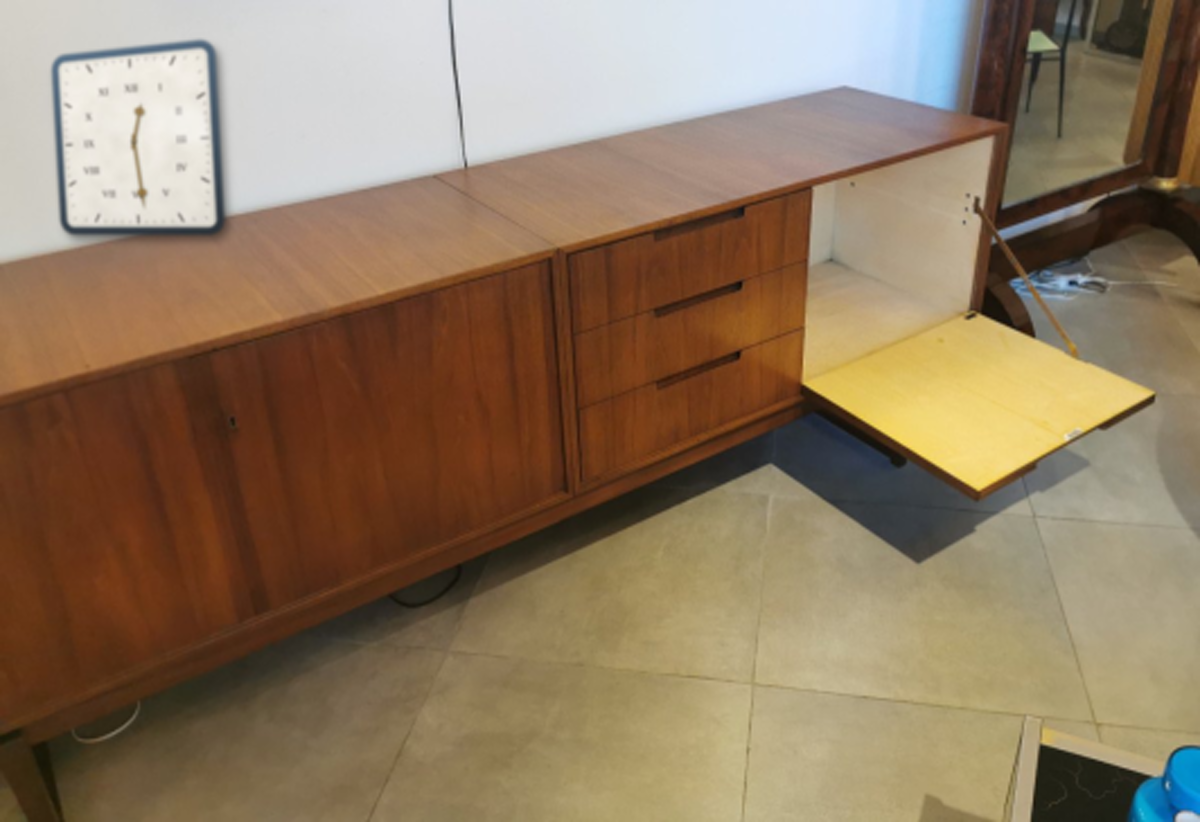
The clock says {"hour": 12, "minute": 29}
